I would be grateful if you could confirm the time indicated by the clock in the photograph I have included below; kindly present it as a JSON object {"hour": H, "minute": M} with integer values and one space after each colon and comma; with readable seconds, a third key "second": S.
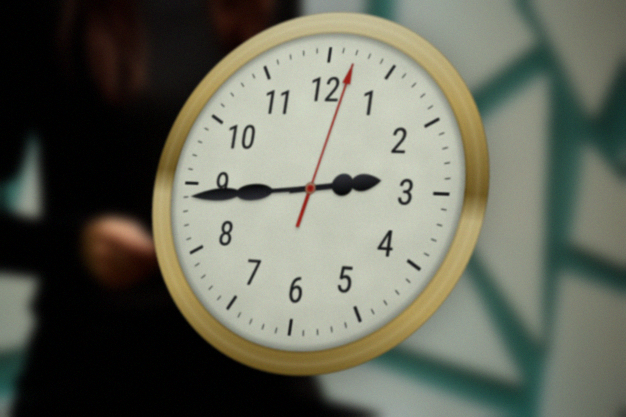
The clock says {"hour": 2, "minute": 44, "second": 2}
